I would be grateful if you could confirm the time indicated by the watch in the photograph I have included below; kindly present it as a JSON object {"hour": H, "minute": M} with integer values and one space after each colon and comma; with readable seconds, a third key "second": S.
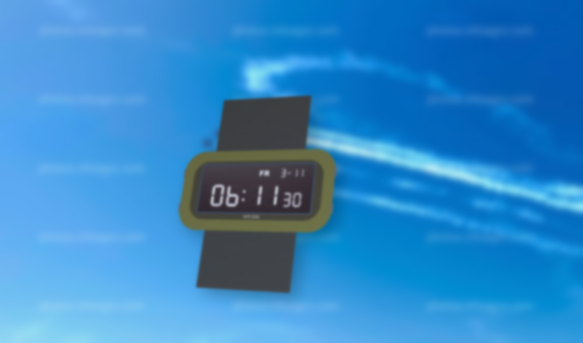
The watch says {"hour": 6, "minute": 11, "second": 30}
